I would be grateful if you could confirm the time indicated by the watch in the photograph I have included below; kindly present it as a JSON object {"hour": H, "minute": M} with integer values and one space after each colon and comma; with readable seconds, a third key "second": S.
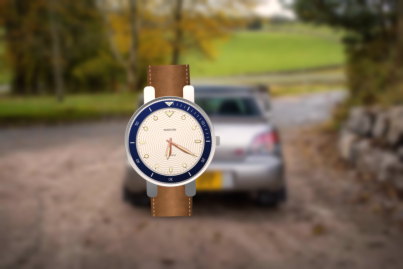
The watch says {"hour": 6, "minute": 20}
